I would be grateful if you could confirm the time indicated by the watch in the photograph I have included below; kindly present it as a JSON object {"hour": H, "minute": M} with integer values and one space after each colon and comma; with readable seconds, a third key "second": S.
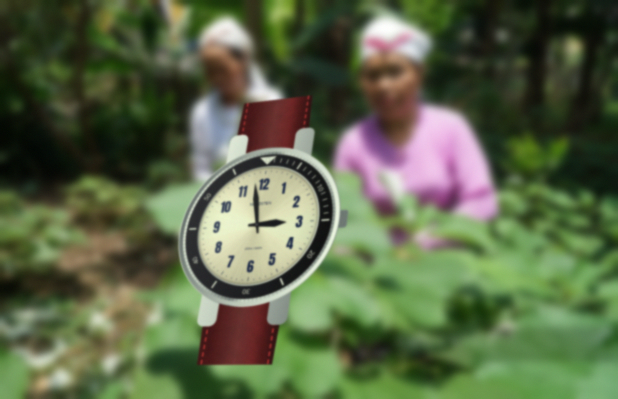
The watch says {"hour": 2, "minute": 58}
